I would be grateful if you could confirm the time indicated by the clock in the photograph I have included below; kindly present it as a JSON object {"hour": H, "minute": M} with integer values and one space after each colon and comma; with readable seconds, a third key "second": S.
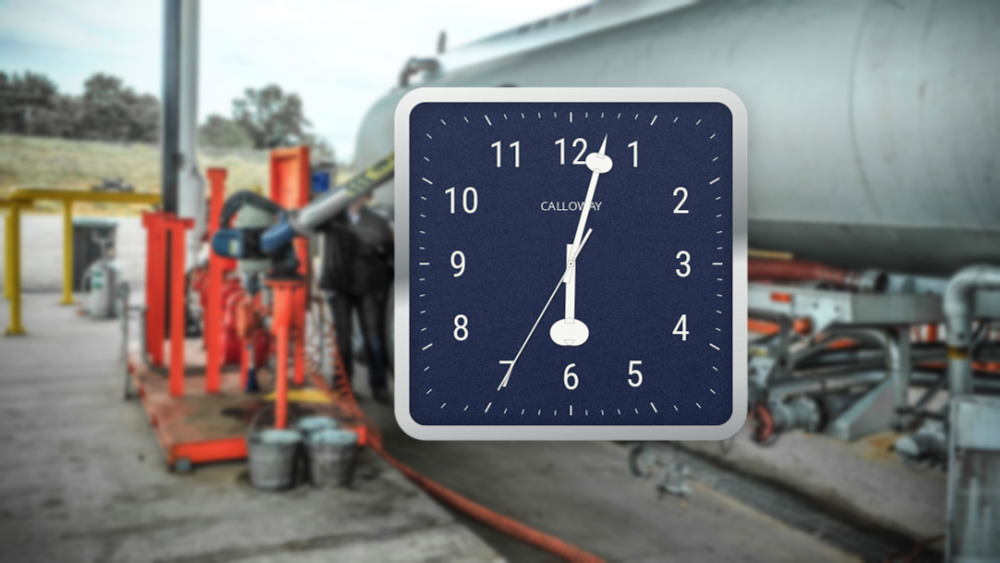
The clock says {"hour": 6, "minute": 2, "second": 35}
